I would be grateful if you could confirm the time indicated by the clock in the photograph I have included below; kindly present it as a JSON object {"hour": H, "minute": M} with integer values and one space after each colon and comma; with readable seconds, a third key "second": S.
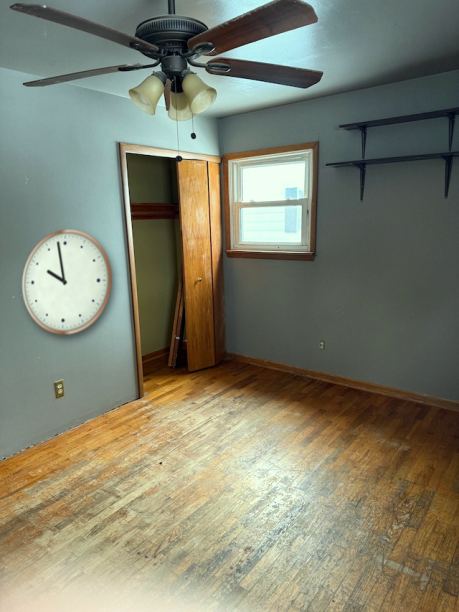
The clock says {"hour": 9, "minute": 58}
